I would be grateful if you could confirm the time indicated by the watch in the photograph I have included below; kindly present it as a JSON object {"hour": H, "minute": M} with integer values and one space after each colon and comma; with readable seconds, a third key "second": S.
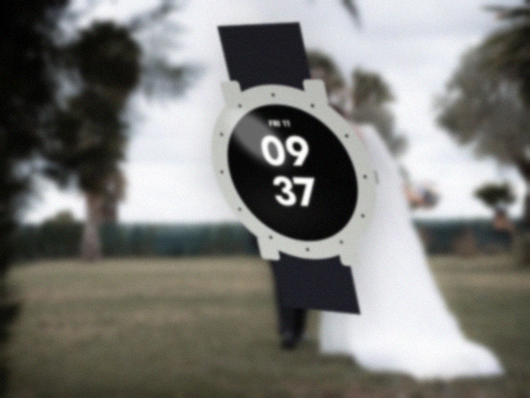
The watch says {"hour": 9, "minute": 37}
